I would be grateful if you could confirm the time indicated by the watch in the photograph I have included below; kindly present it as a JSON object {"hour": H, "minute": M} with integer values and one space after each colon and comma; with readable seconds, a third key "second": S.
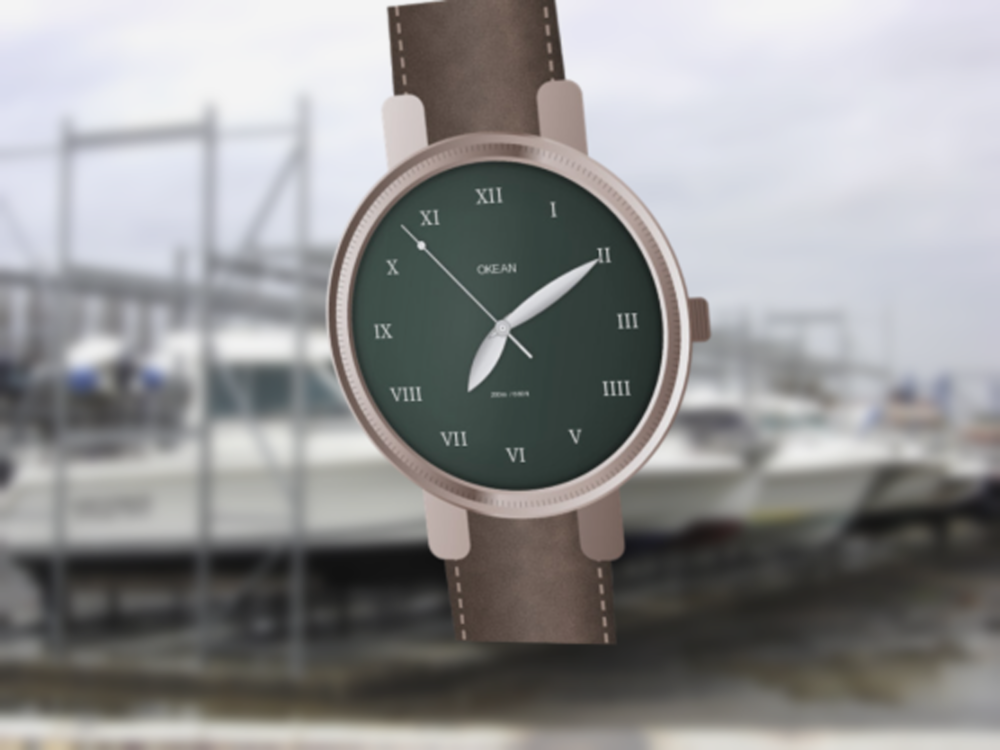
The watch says {"hour": 7, "minute": 9, "second": 53}
